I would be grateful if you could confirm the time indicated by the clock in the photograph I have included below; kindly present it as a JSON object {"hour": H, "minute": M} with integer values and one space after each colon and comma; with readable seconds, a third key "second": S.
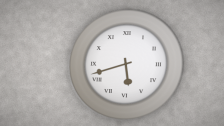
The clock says {"hour": 5, "minute": 42}
